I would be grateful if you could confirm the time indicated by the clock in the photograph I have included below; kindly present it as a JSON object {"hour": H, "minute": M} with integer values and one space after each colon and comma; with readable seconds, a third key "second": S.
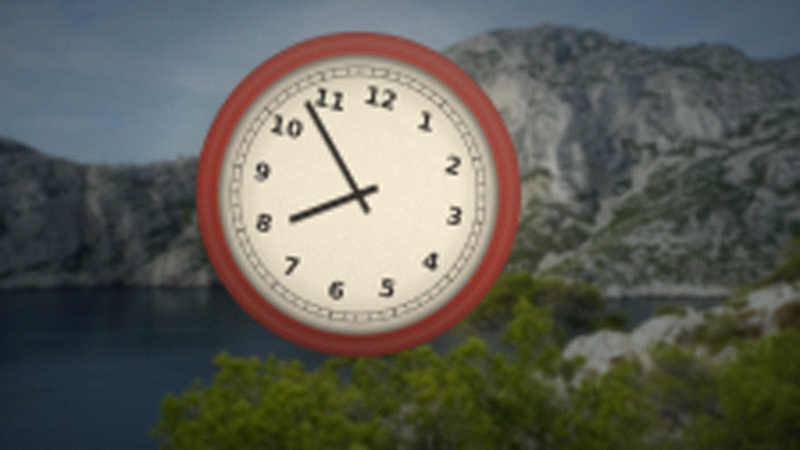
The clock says {"hour": 7, "minute": 53}
